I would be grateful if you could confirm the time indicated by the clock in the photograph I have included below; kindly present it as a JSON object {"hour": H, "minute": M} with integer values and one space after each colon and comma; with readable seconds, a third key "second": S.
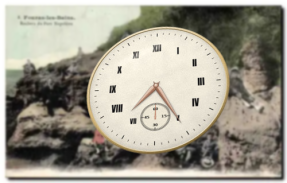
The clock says {"hour": 7, "minute": 25}
